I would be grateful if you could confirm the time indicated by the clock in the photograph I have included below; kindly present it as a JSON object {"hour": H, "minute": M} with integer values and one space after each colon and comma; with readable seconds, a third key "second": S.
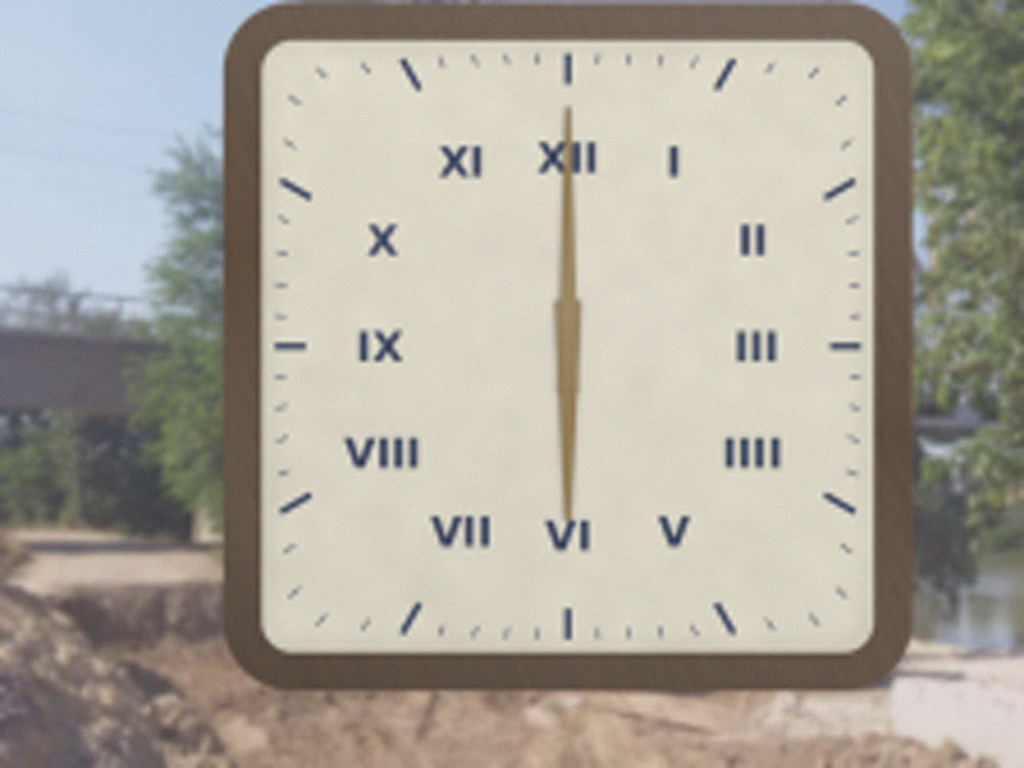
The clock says {"hour": 6, "minute": 0}
